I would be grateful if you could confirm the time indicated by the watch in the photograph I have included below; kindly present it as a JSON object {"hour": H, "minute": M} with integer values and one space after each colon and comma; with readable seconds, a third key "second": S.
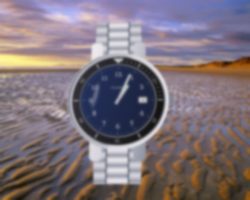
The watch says {"hour": 1, "minute": 4}
